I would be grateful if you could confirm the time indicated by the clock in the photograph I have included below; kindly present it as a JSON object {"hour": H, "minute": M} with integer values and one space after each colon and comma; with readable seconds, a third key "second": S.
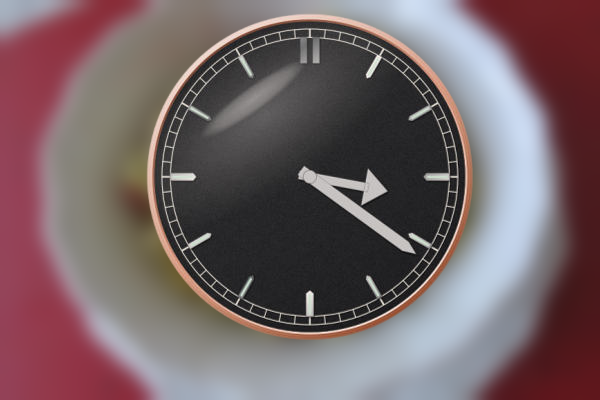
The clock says {"hour": 3, "minute": 21}
